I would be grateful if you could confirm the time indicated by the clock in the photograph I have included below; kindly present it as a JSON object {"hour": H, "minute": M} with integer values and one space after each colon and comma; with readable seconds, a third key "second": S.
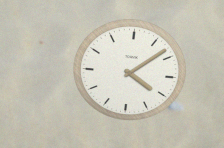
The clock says {"hour": 4, "minute": 8}
